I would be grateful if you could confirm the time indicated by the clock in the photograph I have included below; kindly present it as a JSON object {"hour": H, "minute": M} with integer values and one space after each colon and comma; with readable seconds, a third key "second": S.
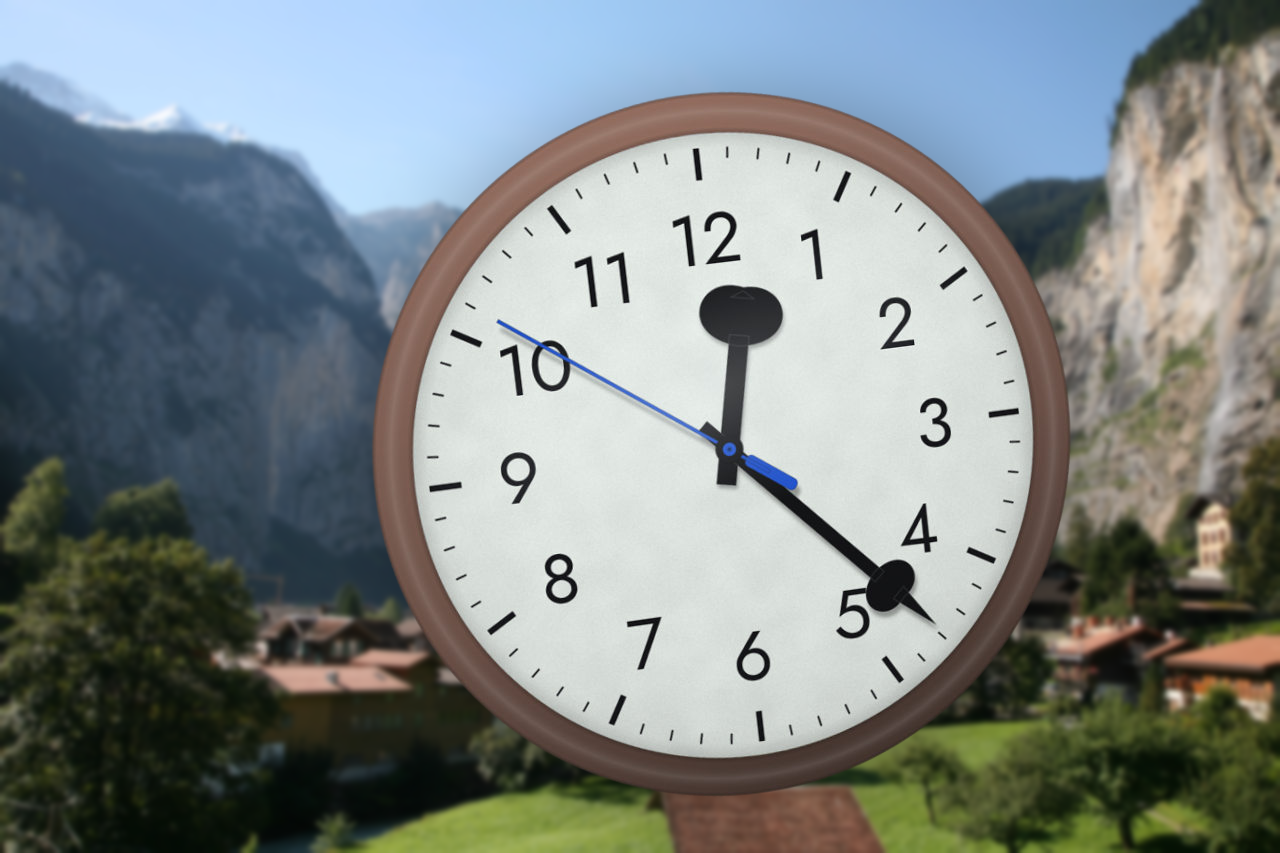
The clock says {"hour": 12, "minute": 22, "second": 51}
